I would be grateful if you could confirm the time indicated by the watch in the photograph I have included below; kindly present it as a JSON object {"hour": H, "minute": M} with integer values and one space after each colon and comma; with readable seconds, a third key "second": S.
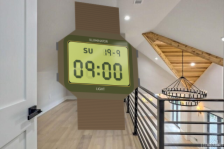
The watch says {"hour": 9, "minute": 0}
